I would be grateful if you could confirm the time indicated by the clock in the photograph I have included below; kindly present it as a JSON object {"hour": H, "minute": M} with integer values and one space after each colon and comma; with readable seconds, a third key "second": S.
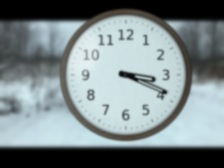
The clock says {"hour": 3, "minute": 19}
